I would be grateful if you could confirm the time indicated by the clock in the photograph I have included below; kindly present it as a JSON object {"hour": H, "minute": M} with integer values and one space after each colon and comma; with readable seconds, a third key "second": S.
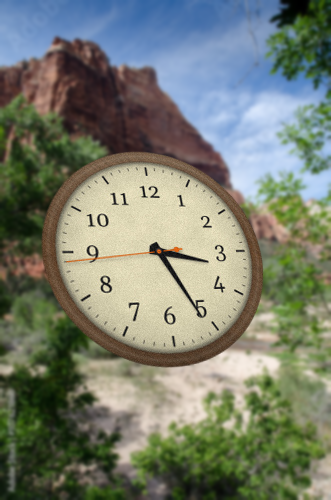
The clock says {"hour": 3, "minute": 25, "second": 44}
